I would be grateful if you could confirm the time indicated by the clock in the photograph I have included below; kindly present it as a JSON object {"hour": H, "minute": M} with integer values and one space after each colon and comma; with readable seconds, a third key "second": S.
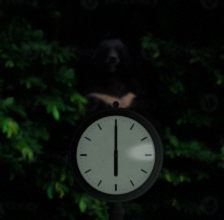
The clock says {"hour": 6, "minute": 0}
